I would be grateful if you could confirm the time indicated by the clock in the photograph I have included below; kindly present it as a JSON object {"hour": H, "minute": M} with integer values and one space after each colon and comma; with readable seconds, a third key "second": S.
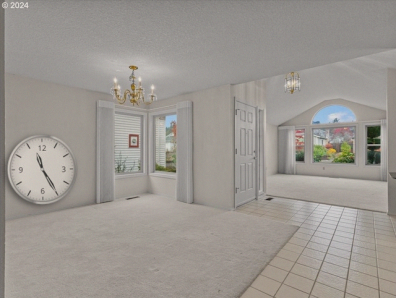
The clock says {"hour": 11, "minute": 25}
